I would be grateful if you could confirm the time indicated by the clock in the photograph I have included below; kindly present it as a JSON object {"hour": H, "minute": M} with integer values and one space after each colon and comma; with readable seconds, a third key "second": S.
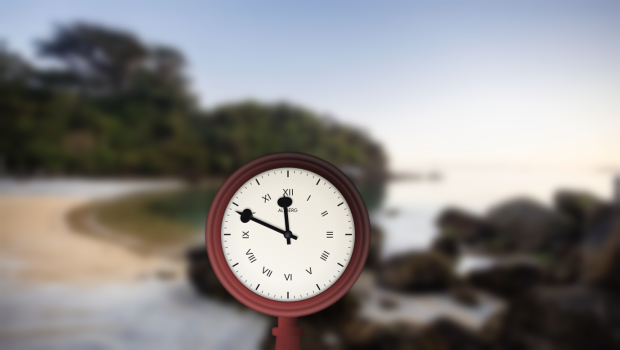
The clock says {"hour": 11, "minute": 49}
